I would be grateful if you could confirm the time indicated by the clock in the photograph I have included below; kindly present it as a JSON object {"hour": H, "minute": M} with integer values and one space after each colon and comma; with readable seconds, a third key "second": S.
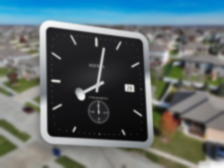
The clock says {"hour": 8, "minute": 2}
